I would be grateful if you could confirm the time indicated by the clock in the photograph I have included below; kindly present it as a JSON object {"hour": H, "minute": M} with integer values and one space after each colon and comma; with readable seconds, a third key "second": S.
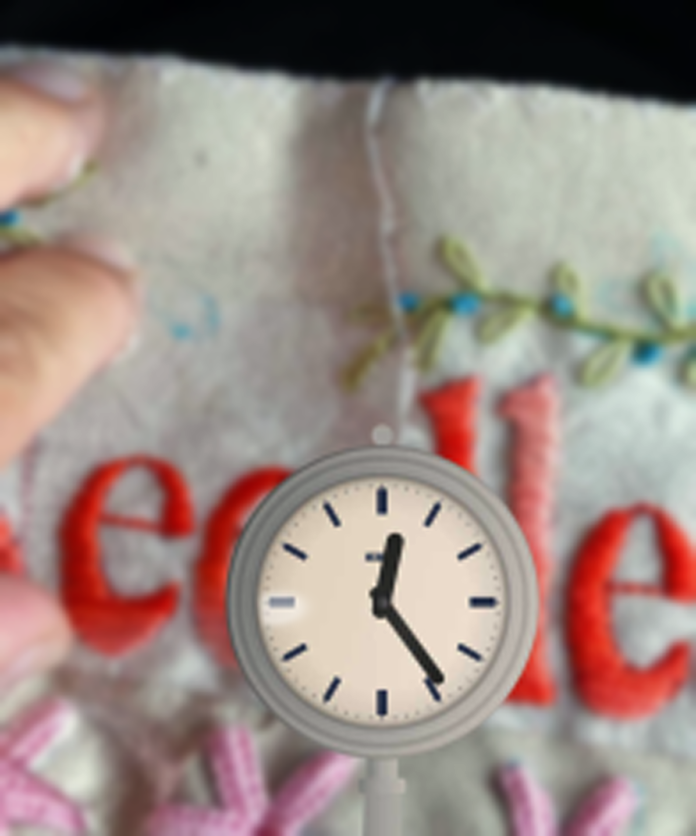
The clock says {"hour": 12, "minute": 24}
